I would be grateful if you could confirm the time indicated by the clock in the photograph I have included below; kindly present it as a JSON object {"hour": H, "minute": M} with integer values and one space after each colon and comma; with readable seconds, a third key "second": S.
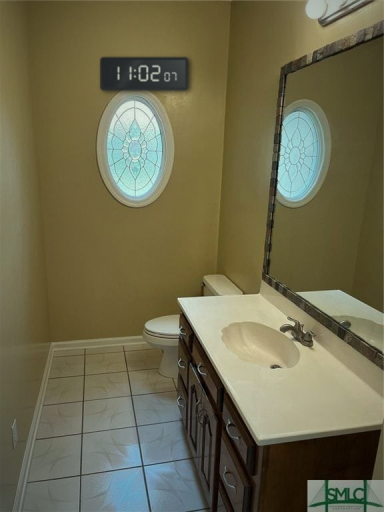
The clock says {"hour": 11, "minute": 2, "second": 7}
